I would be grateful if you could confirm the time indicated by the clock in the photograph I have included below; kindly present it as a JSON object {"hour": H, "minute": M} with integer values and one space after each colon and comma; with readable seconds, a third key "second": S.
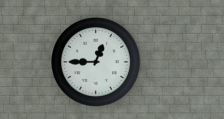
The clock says {"hour": 12, "minute": 45}
